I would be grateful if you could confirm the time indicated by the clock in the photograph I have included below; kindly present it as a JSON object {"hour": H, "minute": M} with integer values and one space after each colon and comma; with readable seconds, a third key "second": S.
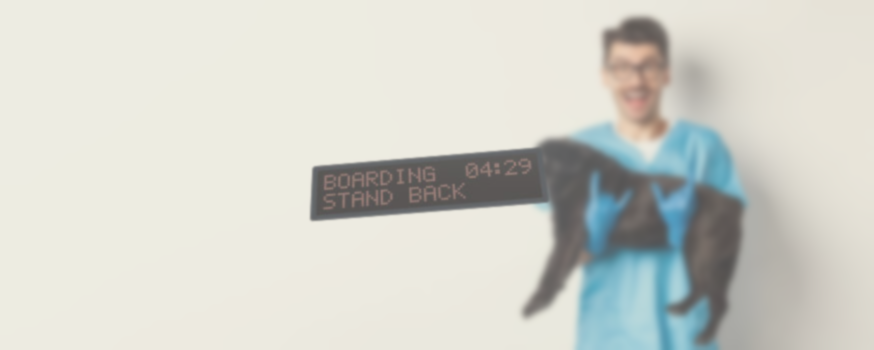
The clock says {"hour": 4, "minute": 29}
